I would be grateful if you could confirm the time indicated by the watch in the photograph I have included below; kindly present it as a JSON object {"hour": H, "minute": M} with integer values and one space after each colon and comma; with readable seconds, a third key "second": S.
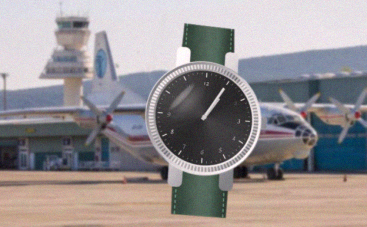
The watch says {"hour": 1, "minute": 5}
